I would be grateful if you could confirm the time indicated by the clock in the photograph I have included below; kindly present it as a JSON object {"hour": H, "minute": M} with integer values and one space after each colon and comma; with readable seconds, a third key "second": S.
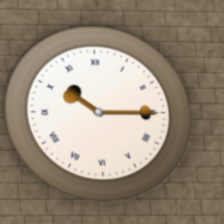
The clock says {"hour": 10, "minute": 15}
